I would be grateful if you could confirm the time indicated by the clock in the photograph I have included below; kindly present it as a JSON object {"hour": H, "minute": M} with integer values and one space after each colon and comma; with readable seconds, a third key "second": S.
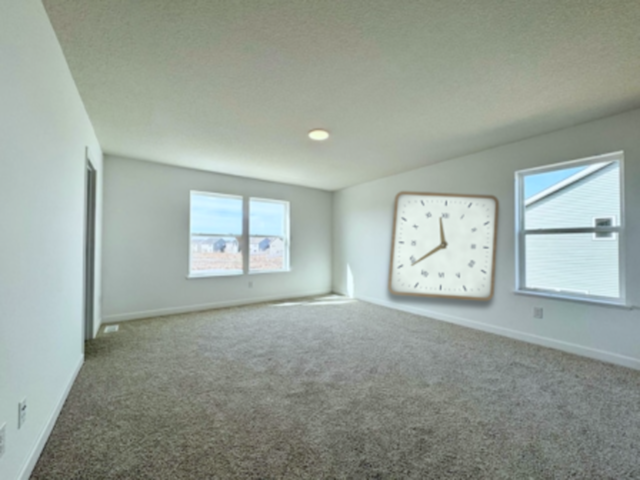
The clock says {"hour": 11, "minute": 39}
